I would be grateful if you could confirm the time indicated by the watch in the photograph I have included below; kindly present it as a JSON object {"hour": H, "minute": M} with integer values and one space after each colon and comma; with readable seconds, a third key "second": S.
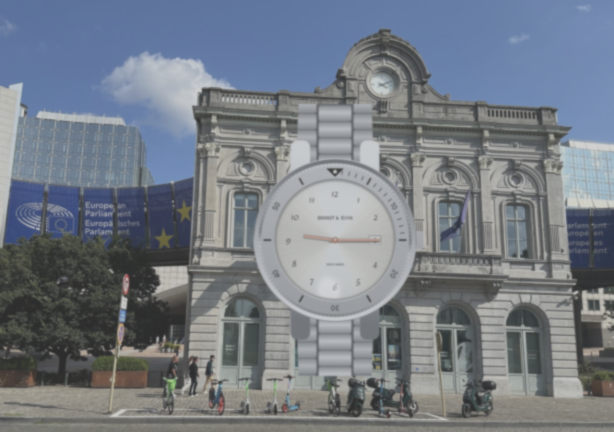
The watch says {"hour": 9, "minute": 15}
